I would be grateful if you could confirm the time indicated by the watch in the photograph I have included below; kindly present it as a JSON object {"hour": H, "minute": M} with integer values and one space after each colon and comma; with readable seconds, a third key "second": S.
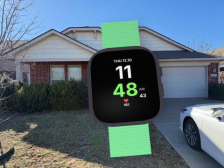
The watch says {"hour": 11, "minute": 48}
